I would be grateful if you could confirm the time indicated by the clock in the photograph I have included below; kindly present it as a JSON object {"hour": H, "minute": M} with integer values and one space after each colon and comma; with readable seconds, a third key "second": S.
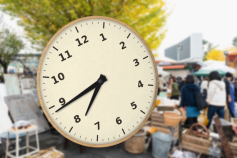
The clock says {"hour": 7, "minute": 44}
